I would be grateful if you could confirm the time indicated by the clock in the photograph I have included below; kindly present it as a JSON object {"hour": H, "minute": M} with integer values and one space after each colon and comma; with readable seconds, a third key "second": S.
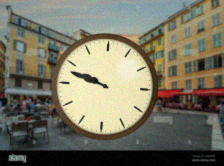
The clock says {"hour": 9, "minute": 48}
